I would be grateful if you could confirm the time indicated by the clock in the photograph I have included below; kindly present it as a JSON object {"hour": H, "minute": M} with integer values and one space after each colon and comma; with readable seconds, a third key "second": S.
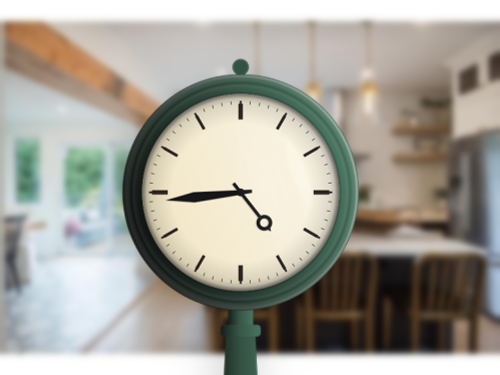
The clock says {"hour": 4, "minute": 44}
